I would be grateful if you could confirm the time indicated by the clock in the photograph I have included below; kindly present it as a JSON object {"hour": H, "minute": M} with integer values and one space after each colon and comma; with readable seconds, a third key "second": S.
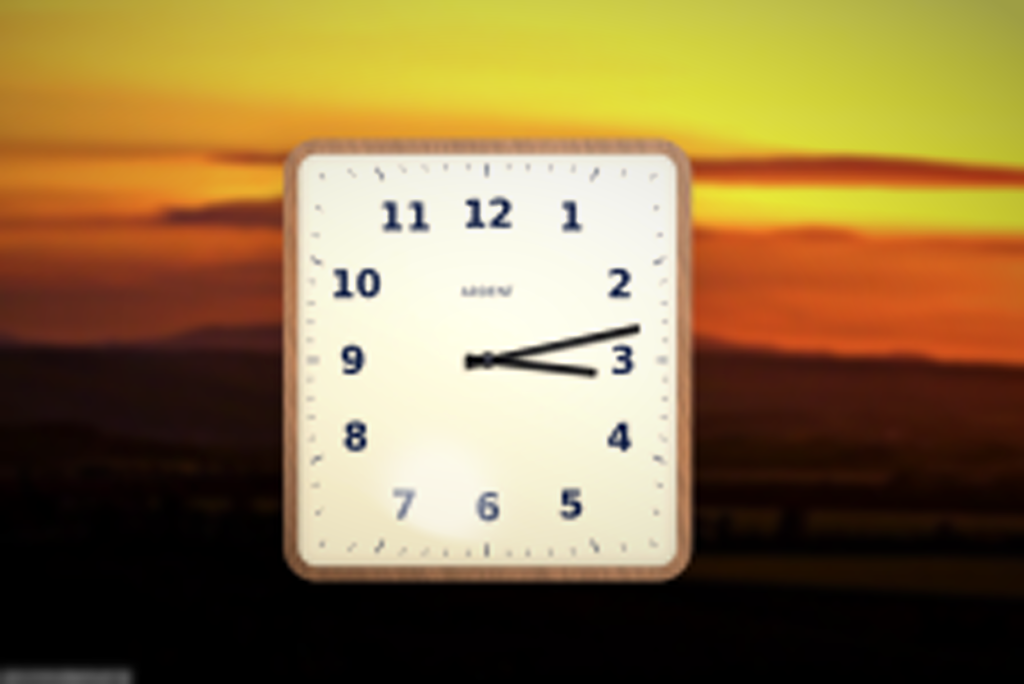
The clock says {"hour": 3, "minute": 13}
